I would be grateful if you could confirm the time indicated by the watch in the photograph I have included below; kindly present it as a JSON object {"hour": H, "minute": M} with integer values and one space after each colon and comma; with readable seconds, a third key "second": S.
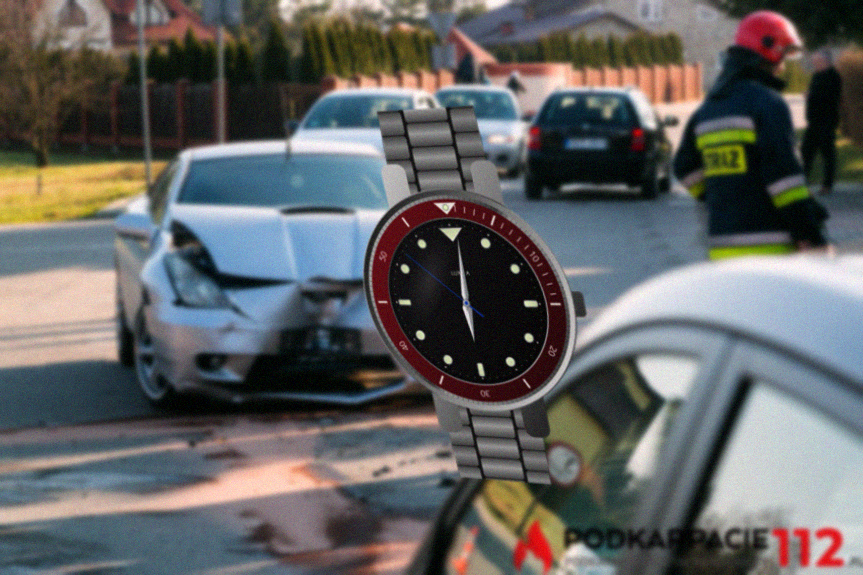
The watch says {"hour": 6, "minute": 0, "second": 52}
